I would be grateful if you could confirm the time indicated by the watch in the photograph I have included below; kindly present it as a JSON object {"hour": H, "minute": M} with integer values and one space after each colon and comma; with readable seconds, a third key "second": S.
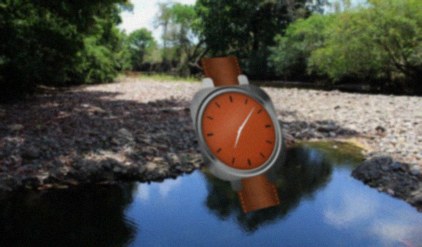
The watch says {"hour": 7, "minute": 8}
